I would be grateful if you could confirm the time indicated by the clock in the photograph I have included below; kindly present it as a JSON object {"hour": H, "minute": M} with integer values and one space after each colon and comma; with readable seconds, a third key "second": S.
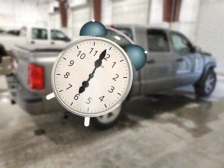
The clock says {"hour": 5, "minute": 59}
